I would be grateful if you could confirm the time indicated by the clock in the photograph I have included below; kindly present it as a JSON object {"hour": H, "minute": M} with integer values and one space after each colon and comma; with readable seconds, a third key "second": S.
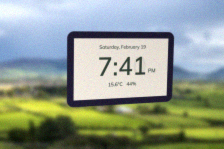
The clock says {"hour": 7, "minute": 41}
